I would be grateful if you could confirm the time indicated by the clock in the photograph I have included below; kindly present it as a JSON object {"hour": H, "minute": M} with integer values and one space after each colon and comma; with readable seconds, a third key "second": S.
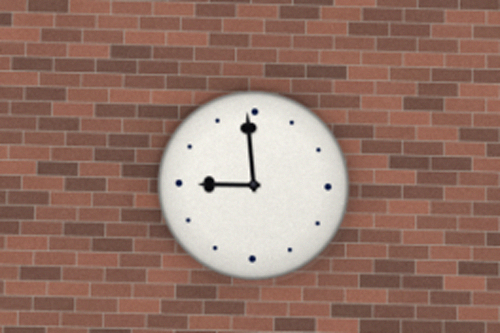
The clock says {"hour": 8, "minute": 59}
